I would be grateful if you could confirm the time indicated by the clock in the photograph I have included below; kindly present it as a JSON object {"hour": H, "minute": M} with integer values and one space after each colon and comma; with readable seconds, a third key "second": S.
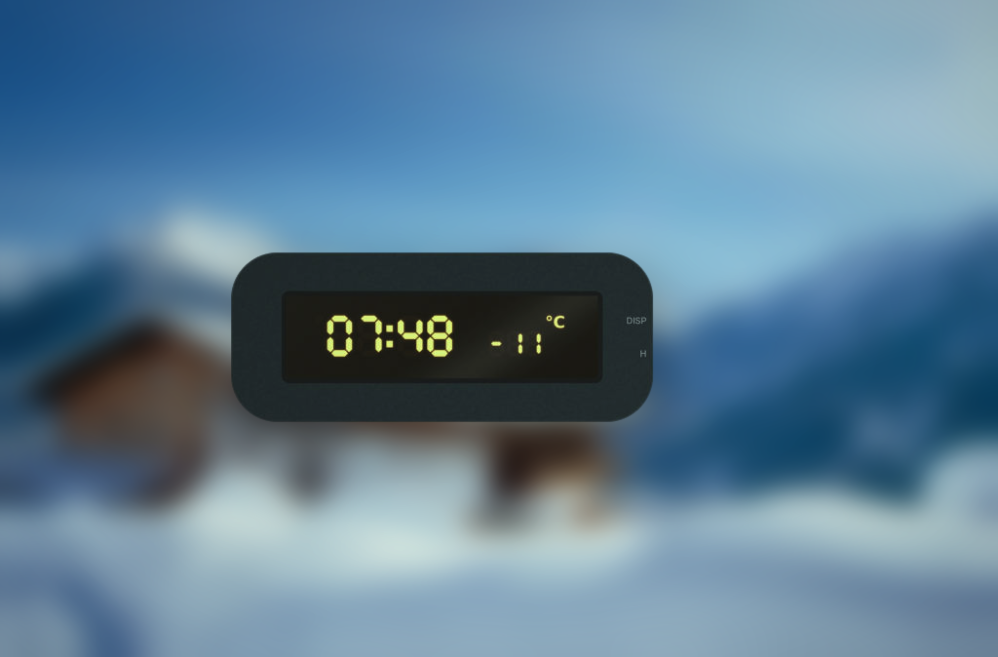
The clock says {"hour": 7, "minute": 48}
